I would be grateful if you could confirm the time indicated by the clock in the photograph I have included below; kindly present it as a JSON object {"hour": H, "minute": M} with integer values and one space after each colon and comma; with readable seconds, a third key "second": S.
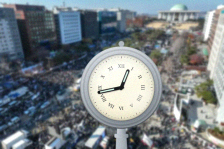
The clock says {"hour": 12, "minute": 43}
